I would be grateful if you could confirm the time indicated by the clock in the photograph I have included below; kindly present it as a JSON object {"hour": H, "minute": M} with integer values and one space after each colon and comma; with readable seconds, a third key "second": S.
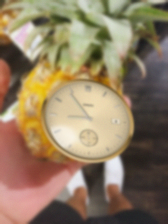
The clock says {"hour": 8, "minute": 54}
